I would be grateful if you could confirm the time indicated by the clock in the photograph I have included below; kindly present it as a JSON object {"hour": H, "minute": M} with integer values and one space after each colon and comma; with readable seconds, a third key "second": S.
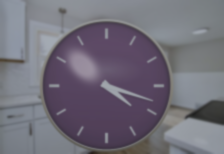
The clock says {"hour": 4, "minute": 18}
